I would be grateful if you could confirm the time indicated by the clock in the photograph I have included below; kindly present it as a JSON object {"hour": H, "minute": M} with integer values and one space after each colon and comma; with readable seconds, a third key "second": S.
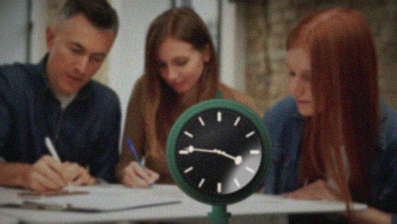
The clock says {"hour": 3, "minute": 46}
